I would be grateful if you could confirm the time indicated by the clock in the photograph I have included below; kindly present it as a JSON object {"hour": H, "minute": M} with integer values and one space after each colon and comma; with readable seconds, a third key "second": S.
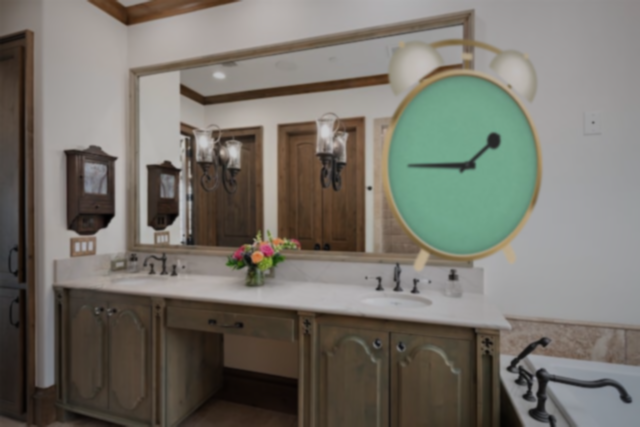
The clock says {"hour": 1, "minute": 45}
